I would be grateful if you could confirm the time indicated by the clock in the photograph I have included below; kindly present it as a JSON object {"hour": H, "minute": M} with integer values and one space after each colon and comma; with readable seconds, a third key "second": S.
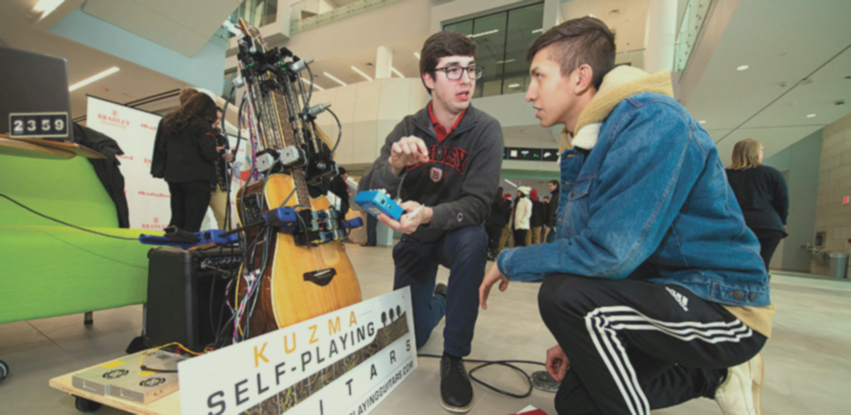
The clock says {"hour": 23, "minute": 59}
